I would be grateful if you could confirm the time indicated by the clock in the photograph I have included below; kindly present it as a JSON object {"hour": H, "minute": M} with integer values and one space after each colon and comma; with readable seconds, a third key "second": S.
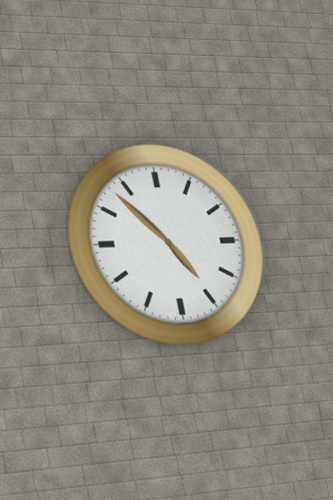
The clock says {"hour": 4, "minute": 53}
